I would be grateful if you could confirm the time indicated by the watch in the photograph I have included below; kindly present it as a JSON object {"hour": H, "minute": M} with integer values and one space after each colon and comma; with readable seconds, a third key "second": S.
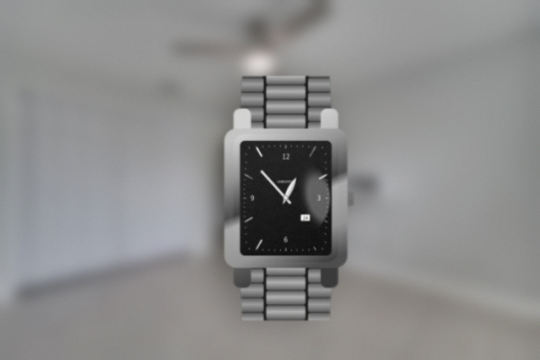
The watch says {"hour": 12, "minute": 53}
